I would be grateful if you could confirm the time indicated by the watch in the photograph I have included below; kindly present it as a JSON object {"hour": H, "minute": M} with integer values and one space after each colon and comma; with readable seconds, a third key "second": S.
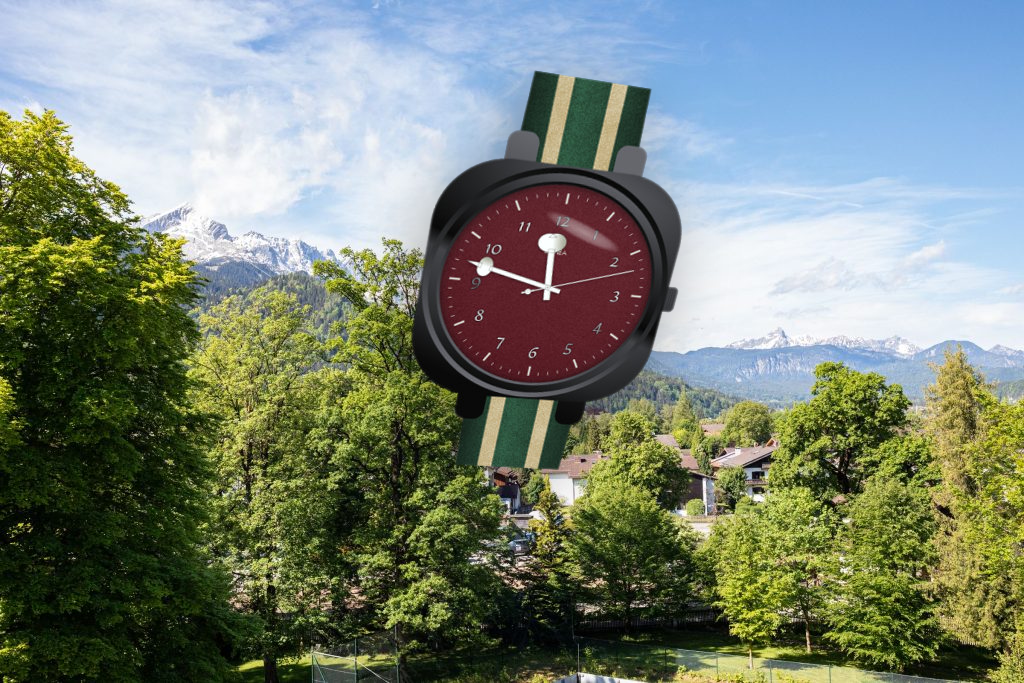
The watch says {"hour": 11, "minute": 47, "second": 12}
